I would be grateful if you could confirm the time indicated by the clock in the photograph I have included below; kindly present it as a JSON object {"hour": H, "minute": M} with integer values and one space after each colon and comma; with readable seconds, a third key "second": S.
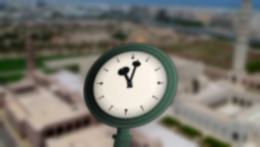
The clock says {"hour": 11, "minute": 2}
